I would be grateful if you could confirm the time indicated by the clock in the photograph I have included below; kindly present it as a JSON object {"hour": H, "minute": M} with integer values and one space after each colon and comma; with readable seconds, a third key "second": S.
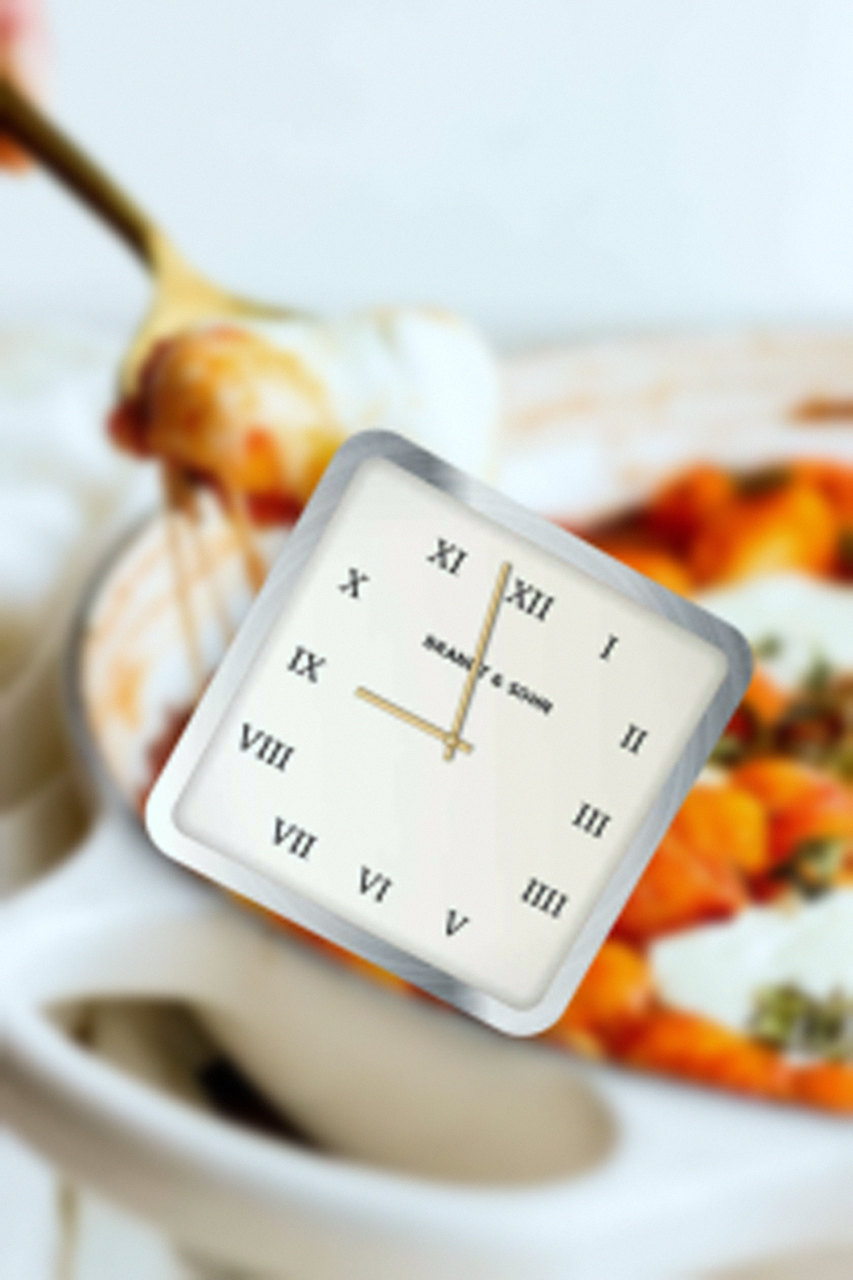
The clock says {"hour": 8, "minute": 58}
